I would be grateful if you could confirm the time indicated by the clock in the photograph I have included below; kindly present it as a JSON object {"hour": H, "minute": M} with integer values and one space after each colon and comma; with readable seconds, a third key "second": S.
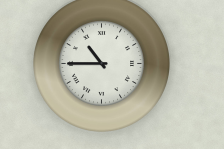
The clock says {"hour": 10, "minute": 45}
